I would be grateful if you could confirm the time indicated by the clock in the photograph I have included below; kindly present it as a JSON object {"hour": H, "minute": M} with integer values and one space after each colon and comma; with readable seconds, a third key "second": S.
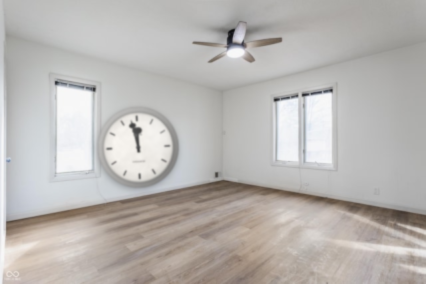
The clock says {"hour": 11, "minute": 58}
